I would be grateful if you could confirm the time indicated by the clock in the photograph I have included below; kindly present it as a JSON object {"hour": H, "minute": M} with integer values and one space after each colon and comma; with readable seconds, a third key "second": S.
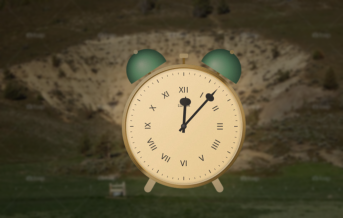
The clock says {"hour": 12, "minute": 7}
